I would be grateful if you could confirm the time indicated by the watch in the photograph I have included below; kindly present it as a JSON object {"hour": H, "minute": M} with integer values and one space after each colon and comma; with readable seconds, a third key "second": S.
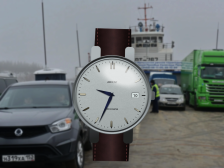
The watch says {"hour": 9, "minute": 34}
